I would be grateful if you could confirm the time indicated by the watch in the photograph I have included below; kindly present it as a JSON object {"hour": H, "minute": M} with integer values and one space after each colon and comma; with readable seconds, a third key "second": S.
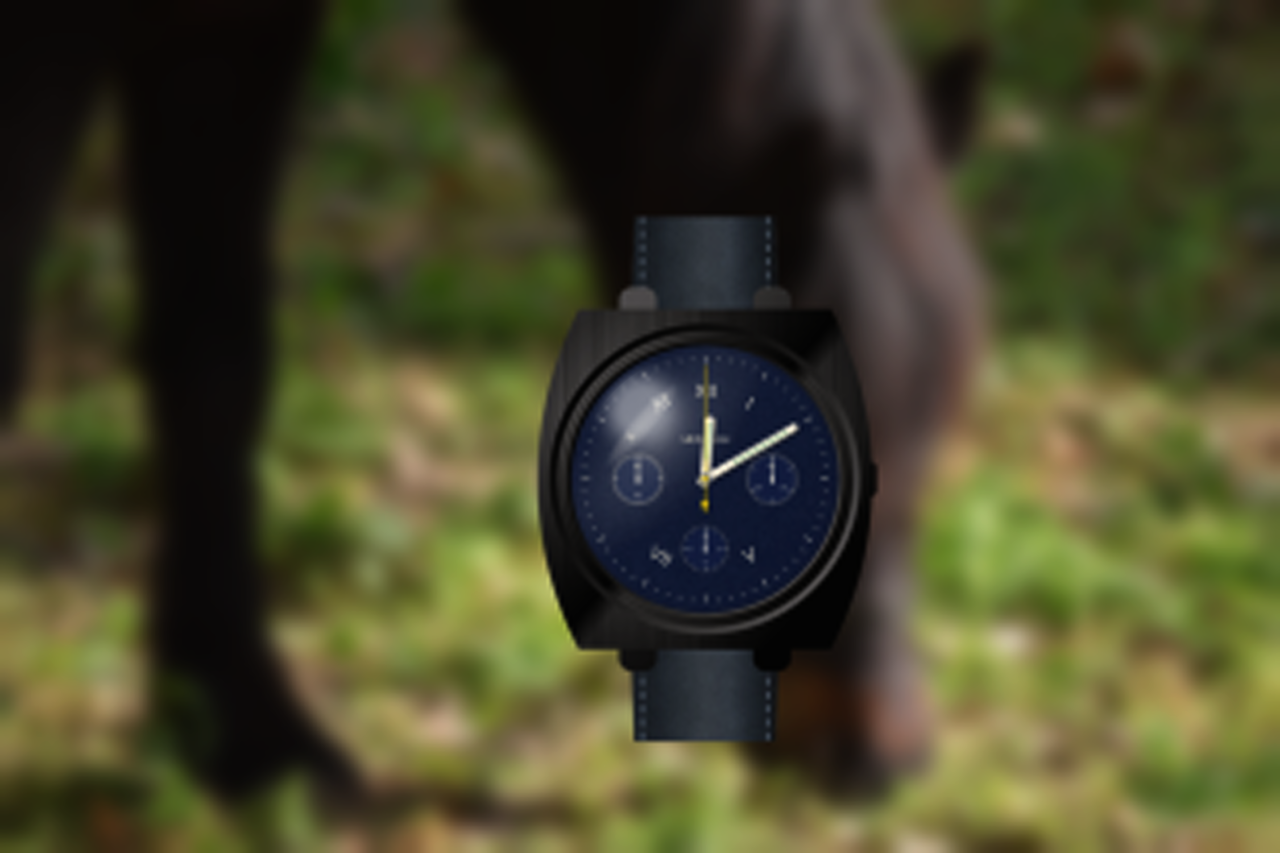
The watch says {"hour": 12, "minute": 10}
